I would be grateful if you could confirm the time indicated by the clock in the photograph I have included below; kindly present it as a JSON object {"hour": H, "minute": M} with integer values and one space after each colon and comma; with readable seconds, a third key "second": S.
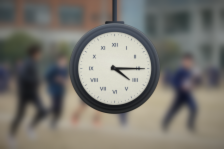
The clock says {"hour": 4, "minute": 15}
